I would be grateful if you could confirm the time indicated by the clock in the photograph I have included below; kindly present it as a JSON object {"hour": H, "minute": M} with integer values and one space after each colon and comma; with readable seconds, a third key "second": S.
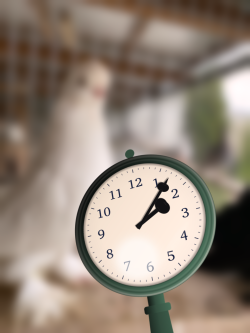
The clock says {"hour": 2, "minute": 7}
